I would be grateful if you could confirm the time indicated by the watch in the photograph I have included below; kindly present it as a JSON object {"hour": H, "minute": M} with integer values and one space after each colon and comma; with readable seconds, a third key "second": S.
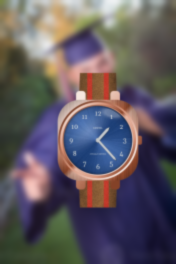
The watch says {"hour": 1, "minute": 23}
